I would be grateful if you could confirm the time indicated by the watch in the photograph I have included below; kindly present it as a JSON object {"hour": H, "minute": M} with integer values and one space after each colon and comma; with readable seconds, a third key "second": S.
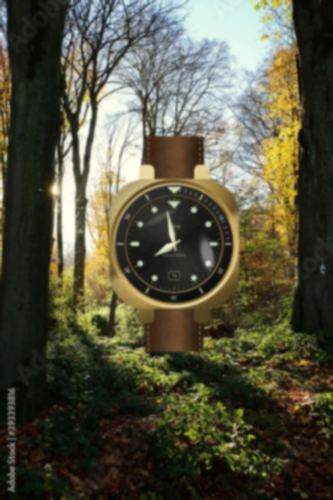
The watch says {"hour": 7, "minute": 58}
